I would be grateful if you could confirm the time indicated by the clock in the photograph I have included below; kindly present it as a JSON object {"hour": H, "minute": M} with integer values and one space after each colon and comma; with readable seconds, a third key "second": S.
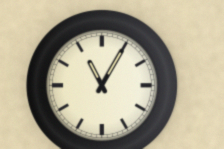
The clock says {"hour": 11, "minute": 5}
